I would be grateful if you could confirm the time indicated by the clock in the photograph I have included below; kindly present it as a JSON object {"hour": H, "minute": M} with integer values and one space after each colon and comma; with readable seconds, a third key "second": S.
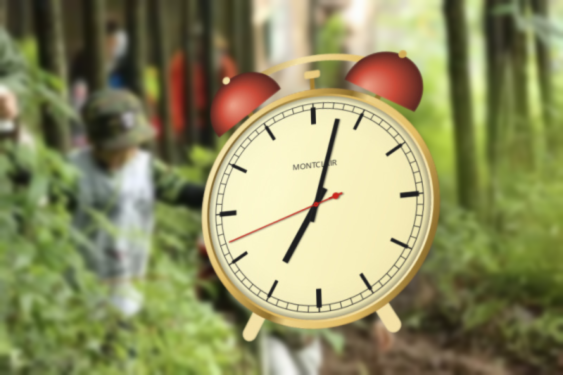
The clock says {"hour": 7, "minute": 2, "second": 42}
